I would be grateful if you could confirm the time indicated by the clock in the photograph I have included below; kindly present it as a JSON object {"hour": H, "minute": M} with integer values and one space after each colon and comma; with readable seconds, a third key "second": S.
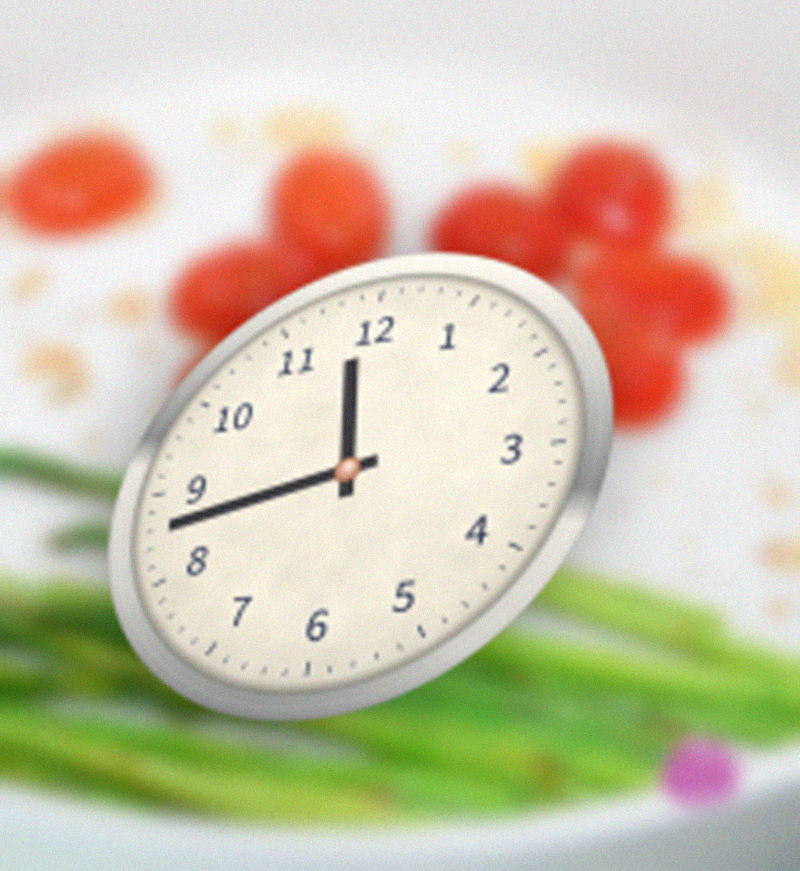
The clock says {"hour": 11, "minute": 43}
